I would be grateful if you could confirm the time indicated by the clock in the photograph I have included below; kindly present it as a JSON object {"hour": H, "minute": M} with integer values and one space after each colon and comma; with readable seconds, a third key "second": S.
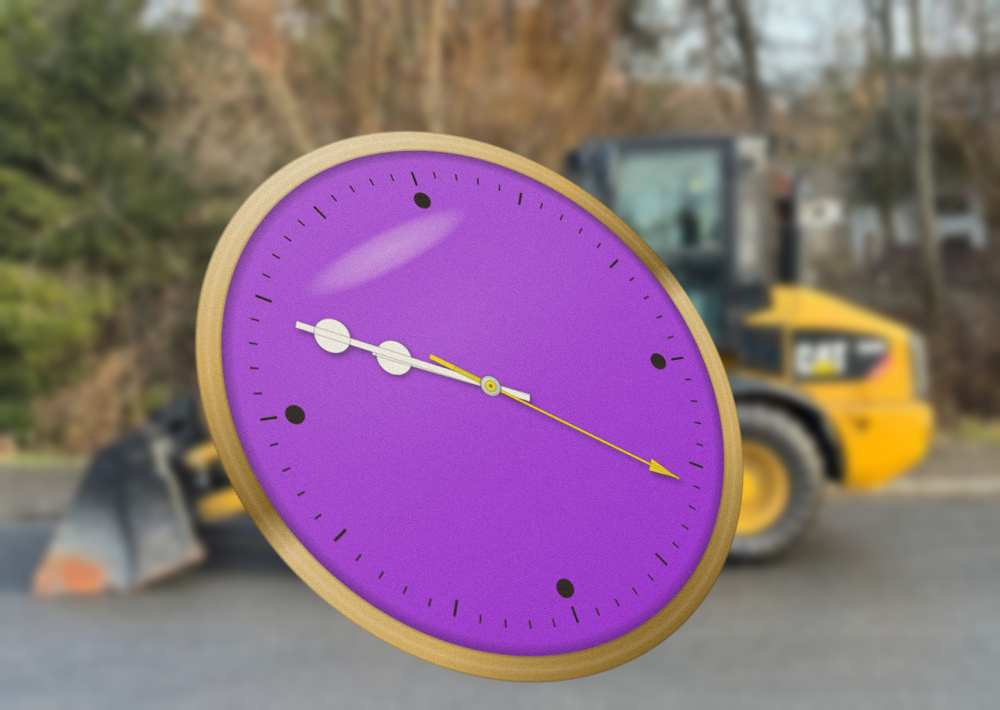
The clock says {"hour": 9, "minute": 49, "second": 21}
